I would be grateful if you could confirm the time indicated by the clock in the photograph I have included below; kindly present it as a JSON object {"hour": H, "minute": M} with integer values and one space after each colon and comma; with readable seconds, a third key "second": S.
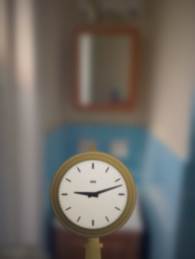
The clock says {"hour": 9, "minute": 12}
